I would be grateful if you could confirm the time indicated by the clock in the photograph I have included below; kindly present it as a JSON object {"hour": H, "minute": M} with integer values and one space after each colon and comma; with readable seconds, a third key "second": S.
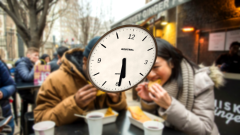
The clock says {"hour": 5, "minute": 29}
